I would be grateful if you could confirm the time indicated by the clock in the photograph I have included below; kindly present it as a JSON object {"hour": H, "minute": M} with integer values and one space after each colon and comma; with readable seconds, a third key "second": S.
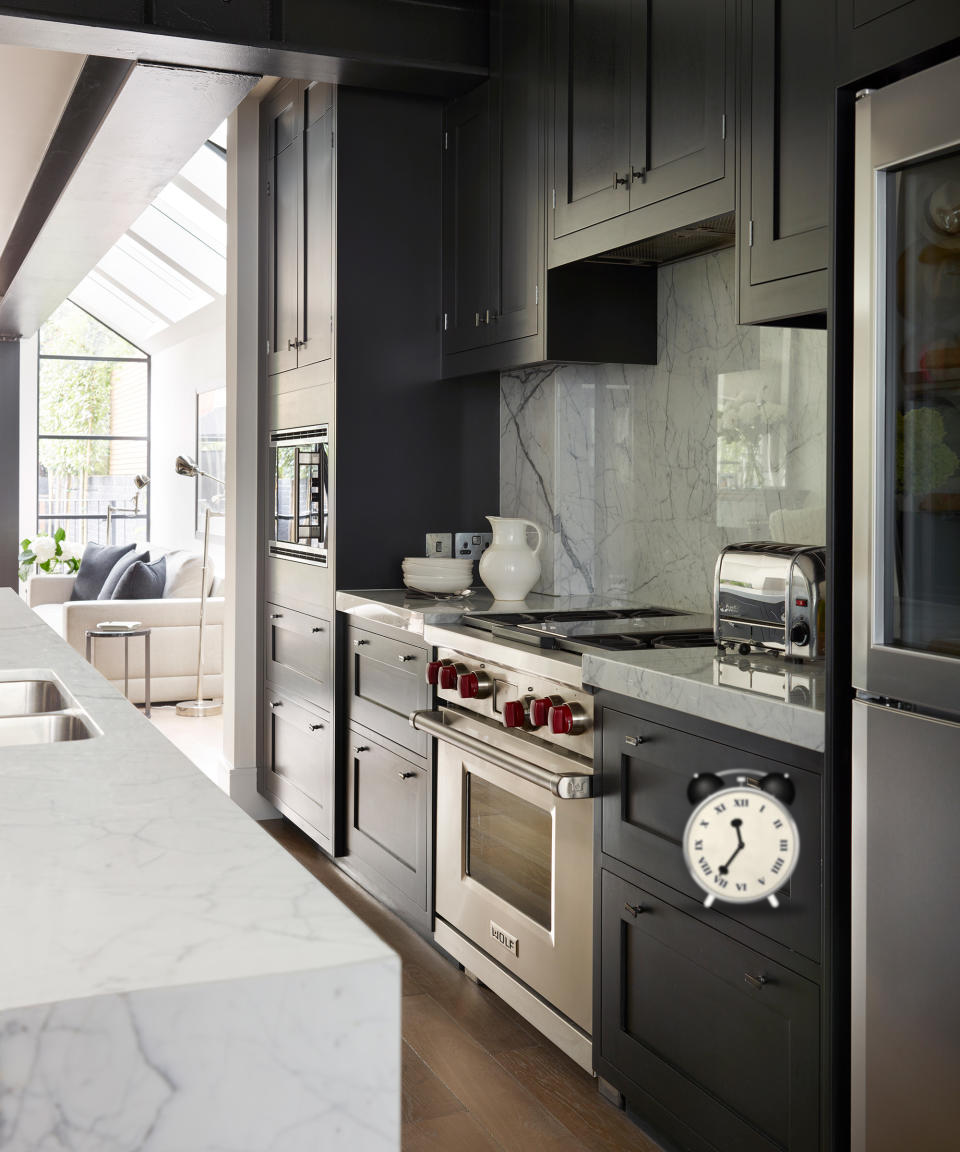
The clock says {"hour": 11, "minute": 36}
